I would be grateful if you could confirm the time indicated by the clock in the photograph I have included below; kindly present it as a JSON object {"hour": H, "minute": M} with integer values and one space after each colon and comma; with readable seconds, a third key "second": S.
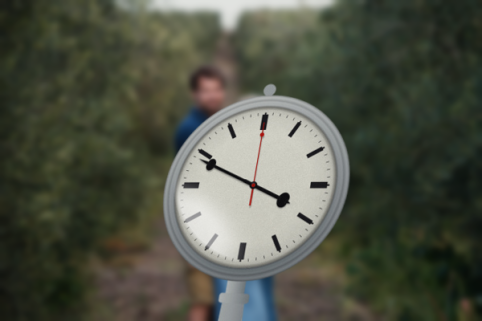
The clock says {"hour": 3, "minute": 49, "second": 0}
